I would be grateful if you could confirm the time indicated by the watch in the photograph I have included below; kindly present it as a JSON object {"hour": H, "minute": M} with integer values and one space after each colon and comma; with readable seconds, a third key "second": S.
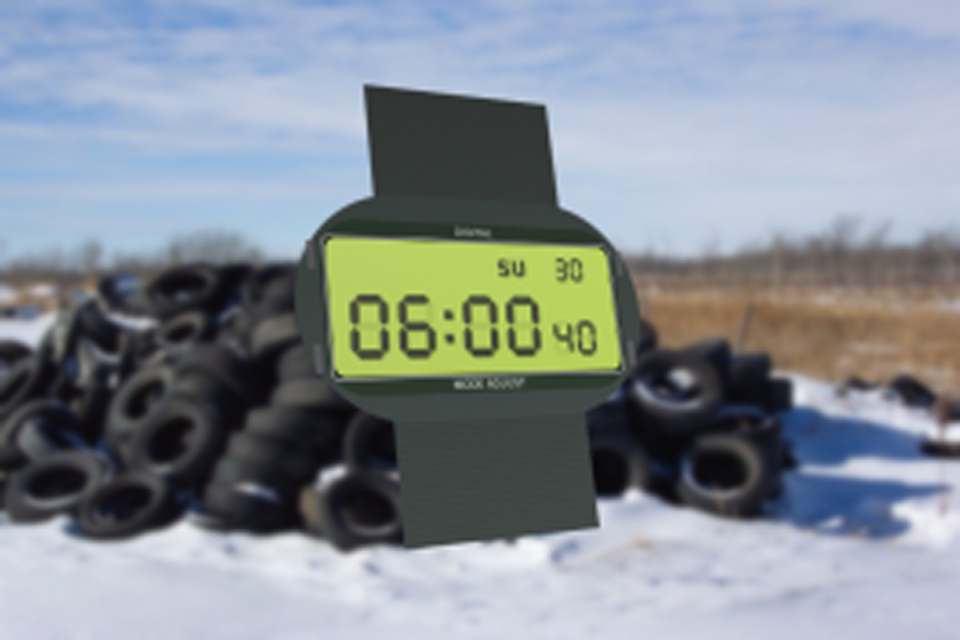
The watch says {"hour": 6, "minute": 0, "second": 40}
